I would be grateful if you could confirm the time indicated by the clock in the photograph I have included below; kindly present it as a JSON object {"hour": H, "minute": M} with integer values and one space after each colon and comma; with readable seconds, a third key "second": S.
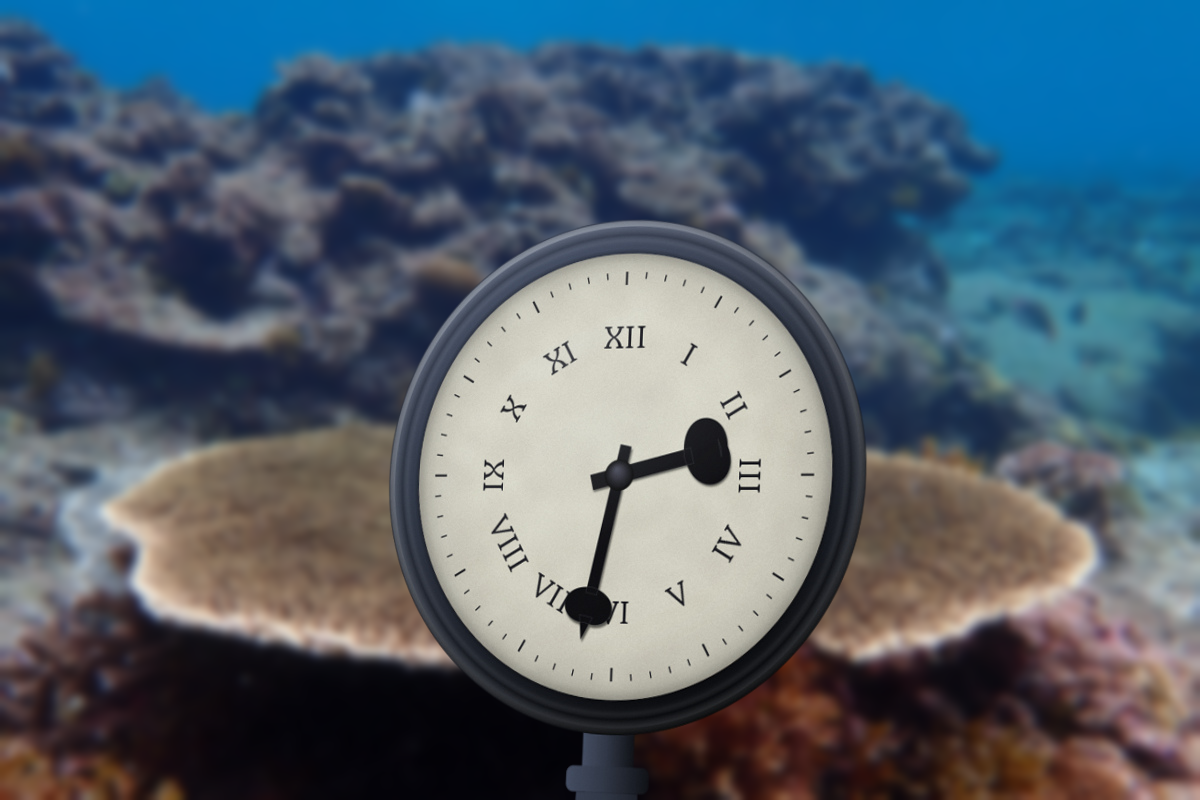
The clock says {"hour": 2, "minute": 32}
